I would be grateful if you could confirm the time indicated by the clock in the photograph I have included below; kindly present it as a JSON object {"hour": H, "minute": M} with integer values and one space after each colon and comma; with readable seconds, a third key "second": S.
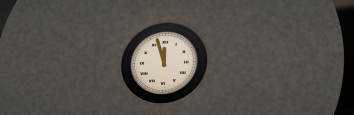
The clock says {"hour": 11, "minute": 57}
